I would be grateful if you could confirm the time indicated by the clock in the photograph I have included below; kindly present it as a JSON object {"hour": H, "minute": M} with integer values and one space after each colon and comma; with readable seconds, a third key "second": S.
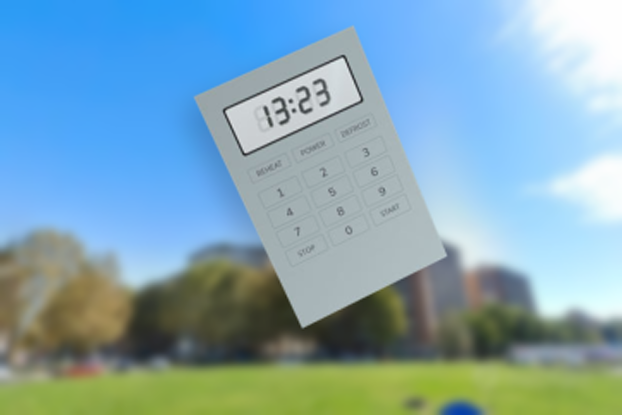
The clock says {"hour": 13, "minute": 23}
